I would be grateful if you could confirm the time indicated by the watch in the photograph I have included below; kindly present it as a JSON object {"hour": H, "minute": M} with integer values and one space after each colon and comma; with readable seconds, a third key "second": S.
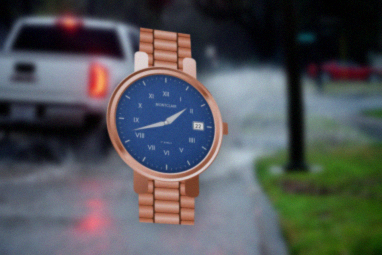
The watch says {"hour": 1, "minute": 42}
